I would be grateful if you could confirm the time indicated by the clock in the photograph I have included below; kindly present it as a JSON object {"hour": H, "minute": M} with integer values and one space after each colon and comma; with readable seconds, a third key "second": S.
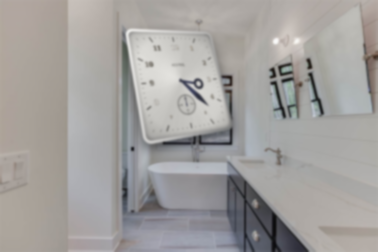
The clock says {"hour": 3, "minute": 23}
